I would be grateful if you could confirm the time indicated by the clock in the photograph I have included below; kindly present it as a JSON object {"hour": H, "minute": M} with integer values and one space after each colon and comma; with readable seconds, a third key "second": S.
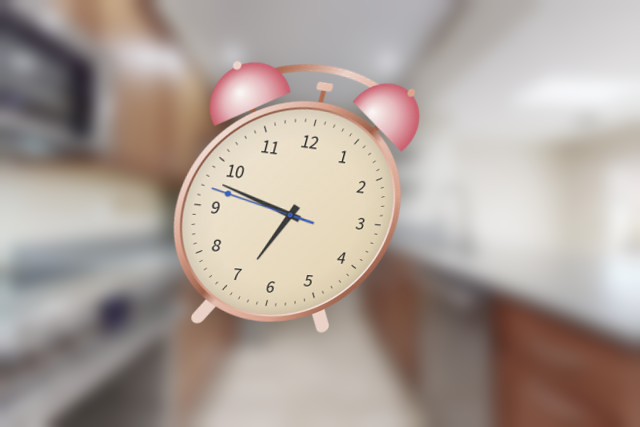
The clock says {"hour": 6, "minute": 47, "second": 47}
